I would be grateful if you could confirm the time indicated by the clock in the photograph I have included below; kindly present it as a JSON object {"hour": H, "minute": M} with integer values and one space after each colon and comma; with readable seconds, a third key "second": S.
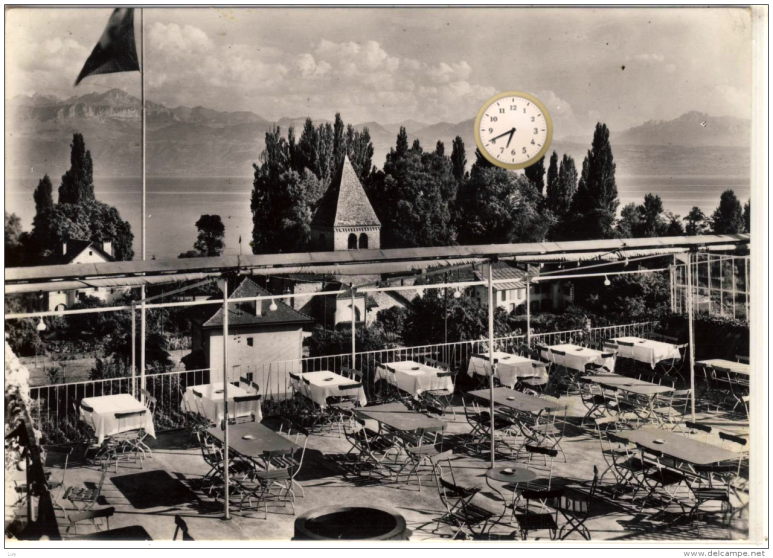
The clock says {"hour": 6, "minute": 41}
